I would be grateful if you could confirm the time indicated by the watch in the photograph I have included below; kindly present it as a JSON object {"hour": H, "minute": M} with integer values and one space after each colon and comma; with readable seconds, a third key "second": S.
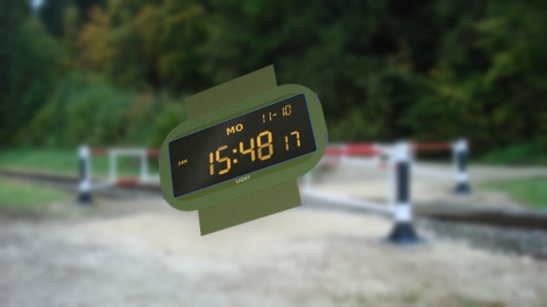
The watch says {"hour": 15, "minute": 48, "second": 17}
